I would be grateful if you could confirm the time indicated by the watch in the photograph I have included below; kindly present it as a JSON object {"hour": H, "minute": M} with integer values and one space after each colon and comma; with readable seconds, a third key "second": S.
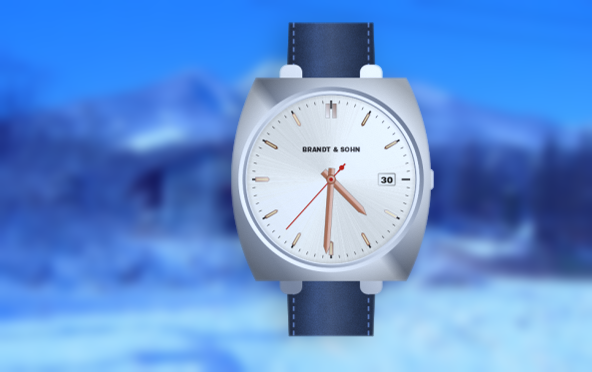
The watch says {"hour": 4, "minute": 30, "second": 37}
